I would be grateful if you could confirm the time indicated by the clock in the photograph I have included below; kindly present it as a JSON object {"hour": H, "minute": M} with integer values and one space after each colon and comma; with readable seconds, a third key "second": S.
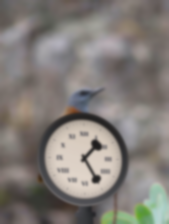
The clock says {"hour": 1, "minute": 25}
